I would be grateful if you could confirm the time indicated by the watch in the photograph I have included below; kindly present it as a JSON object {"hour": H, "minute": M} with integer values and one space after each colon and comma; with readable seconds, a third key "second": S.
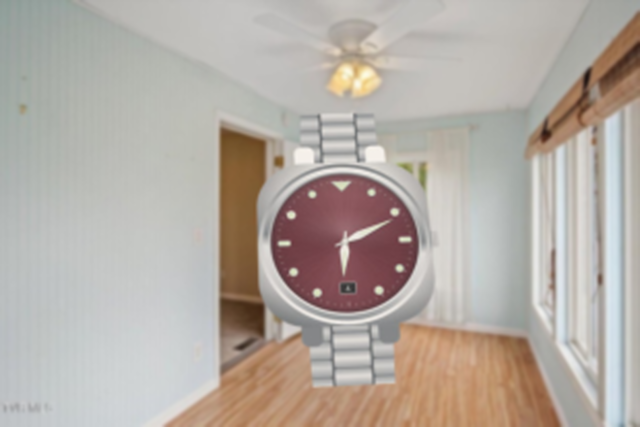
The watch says {"hour": 6, "minute": 11}
